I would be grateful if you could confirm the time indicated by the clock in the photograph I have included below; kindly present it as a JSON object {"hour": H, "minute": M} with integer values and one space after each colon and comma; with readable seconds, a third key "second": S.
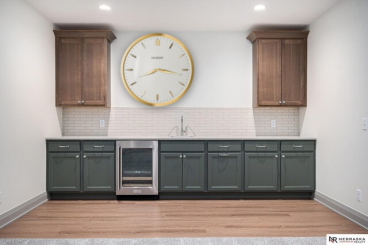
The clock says {"hour": 8, "minute": 17}
